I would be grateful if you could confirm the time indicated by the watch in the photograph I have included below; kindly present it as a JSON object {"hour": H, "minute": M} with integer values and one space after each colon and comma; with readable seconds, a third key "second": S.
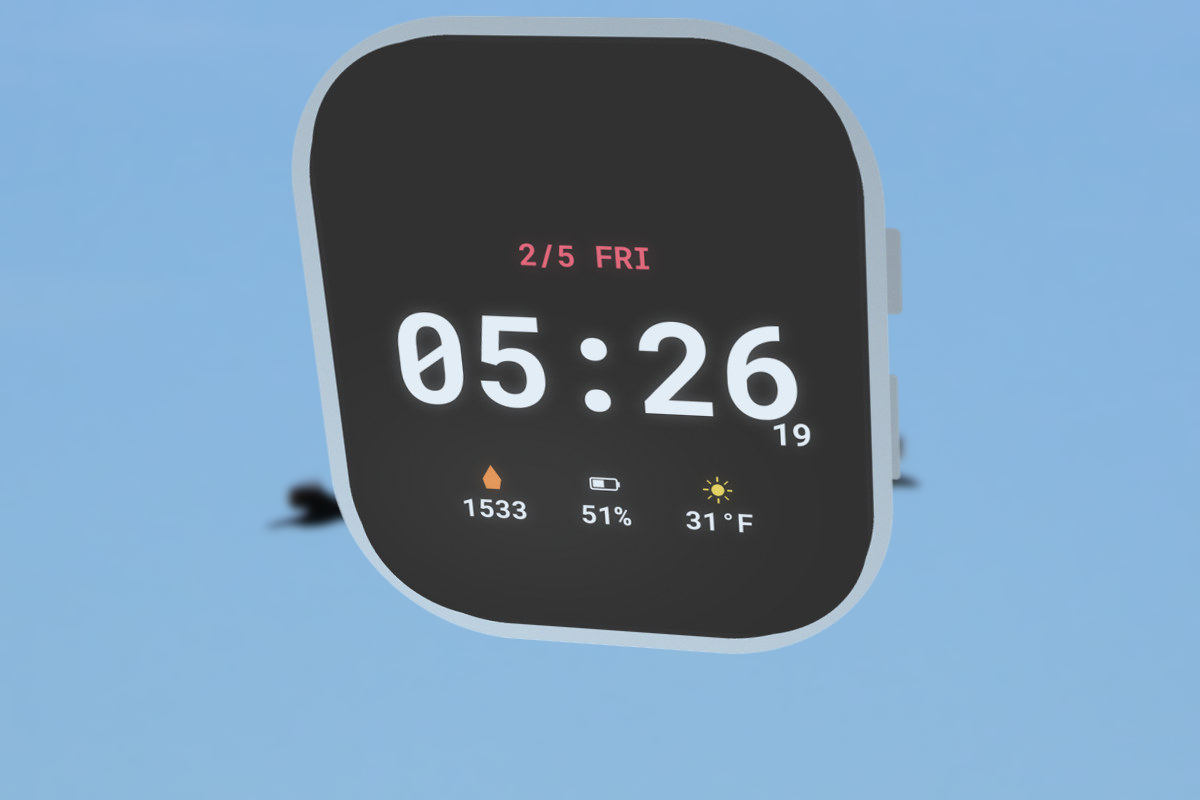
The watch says {"hour": 5, "minute": 26, "second": 19}
